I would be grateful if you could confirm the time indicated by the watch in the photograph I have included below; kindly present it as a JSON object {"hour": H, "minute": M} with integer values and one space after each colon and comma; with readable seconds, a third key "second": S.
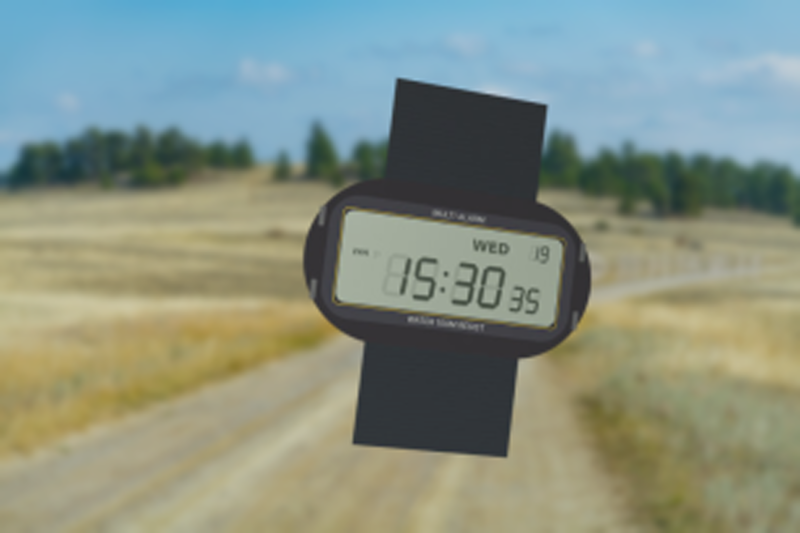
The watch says {"hour": 15, "minute": 30, "second": 35}
